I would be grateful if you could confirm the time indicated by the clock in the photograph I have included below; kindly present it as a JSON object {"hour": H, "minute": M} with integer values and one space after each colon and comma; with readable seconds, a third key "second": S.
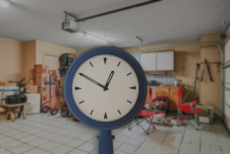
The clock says {"hour": 12, "minute": 50}
